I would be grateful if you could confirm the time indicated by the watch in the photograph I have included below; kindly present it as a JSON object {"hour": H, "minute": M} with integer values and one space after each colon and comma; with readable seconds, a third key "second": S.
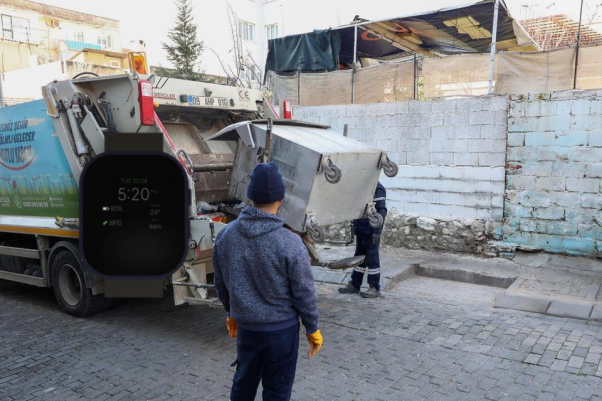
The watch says {"hour": 5, "minute": 20}
